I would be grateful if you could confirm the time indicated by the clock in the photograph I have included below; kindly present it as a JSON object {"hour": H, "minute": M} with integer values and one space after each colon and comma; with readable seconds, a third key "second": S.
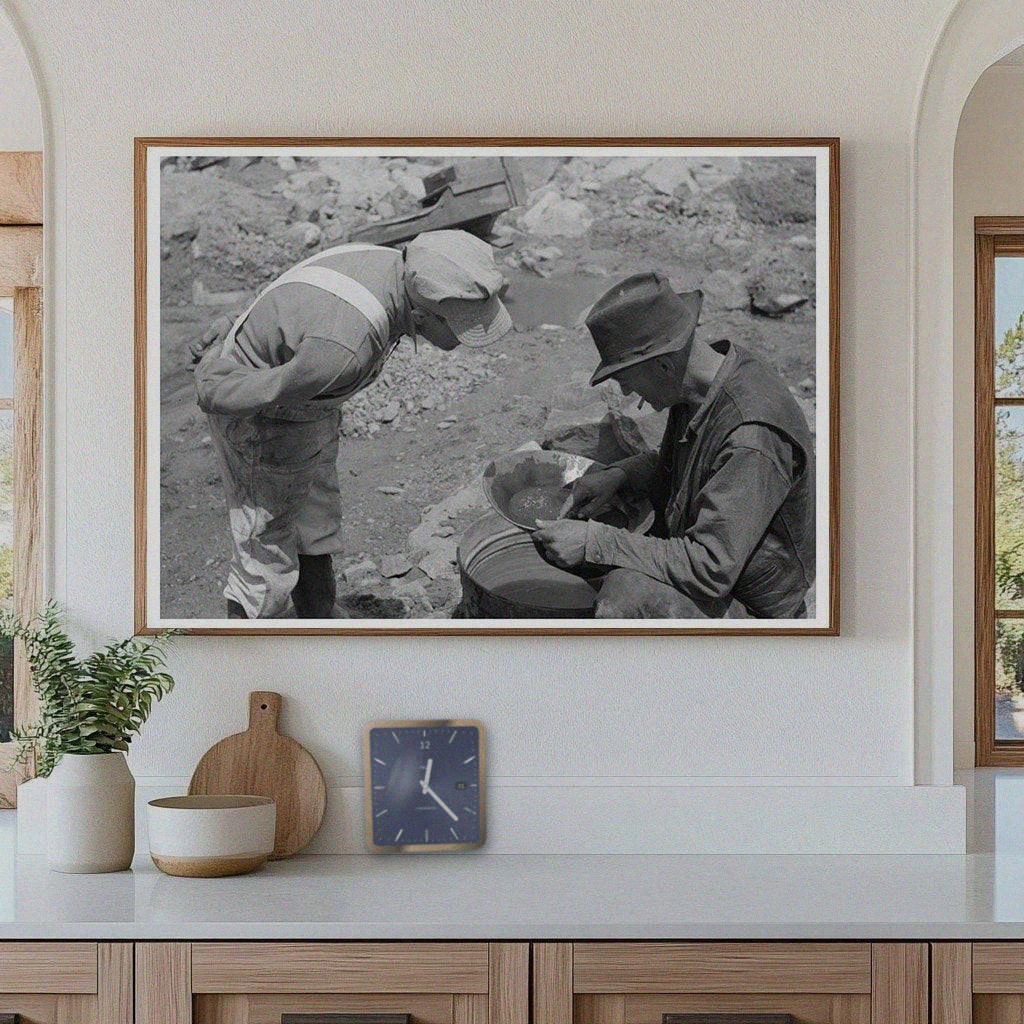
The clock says {"hour": 12, "minute": 23}
